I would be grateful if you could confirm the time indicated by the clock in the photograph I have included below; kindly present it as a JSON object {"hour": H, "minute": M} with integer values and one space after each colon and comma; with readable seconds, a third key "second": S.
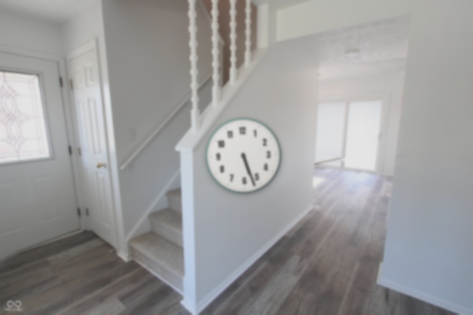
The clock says {"hour": 5, "minute": 27}
